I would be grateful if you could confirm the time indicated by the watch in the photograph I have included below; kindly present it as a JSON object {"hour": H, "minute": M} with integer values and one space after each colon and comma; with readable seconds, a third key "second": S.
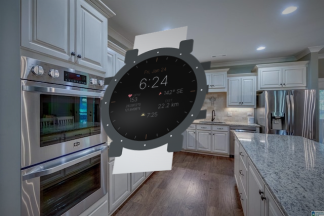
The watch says {"hour": 6, "minute": 24}
